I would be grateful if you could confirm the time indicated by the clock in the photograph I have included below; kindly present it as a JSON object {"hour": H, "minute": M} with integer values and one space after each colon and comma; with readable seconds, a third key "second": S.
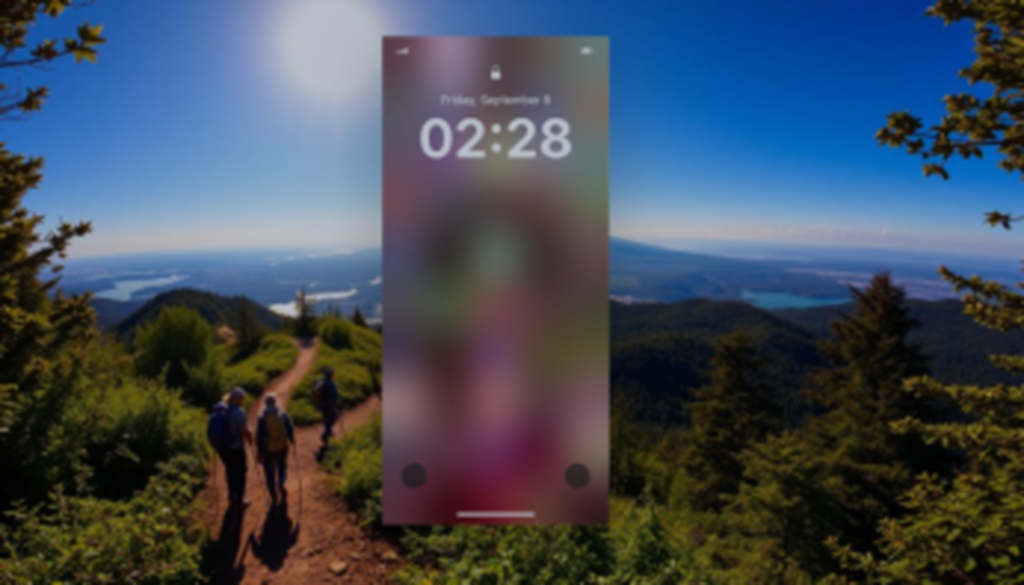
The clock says {"hour": 2, "minute": 28}
